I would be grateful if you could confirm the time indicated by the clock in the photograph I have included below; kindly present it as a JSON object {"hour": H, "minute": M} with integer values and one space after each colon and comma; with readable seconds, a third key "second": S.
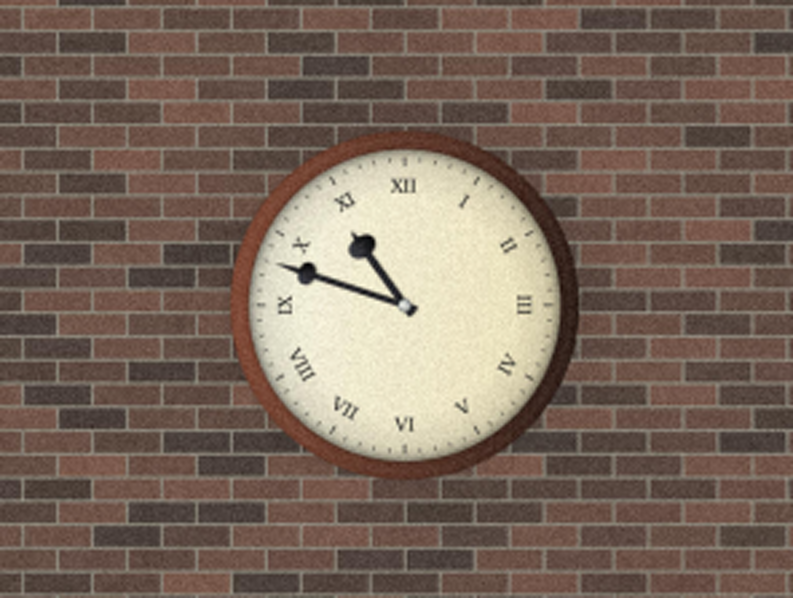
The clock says {"hour": 10, "minute": 48}
